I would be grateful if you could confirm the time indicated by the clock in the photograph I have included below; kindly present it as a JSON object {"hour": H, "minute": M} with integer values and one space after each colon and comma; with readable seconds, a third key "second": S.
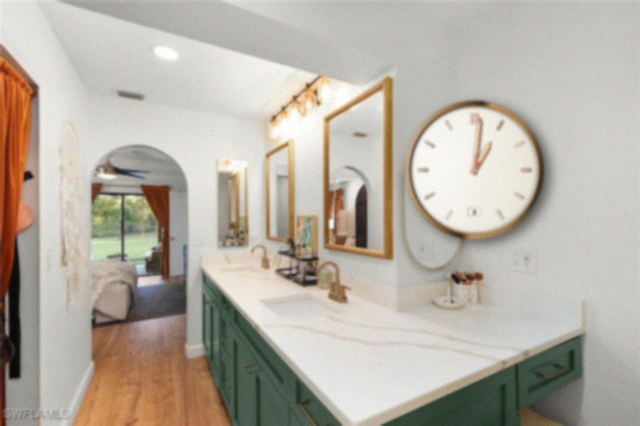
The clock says {"hour": 1, "minute": 1}
